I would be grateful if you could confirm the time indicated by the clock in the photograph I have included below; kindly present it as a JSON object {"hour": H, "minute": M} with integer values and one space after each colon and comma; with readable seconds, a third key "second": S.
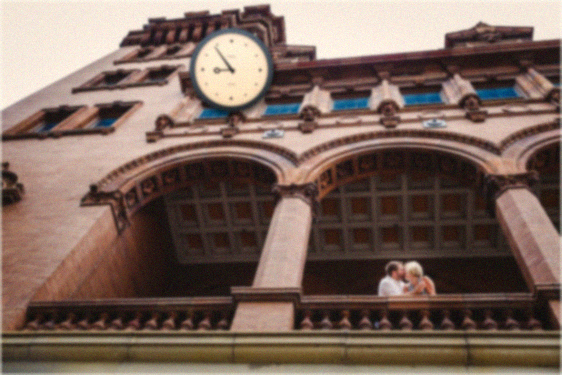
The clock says {"hour": 8, "minute": 54}
